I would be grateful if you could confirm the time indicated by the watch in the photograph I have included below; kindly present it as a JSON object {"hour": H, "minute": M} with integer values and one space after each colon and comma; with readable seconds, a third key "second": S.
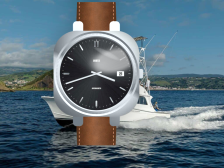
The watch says {"hour": 3, "minute": 42}
